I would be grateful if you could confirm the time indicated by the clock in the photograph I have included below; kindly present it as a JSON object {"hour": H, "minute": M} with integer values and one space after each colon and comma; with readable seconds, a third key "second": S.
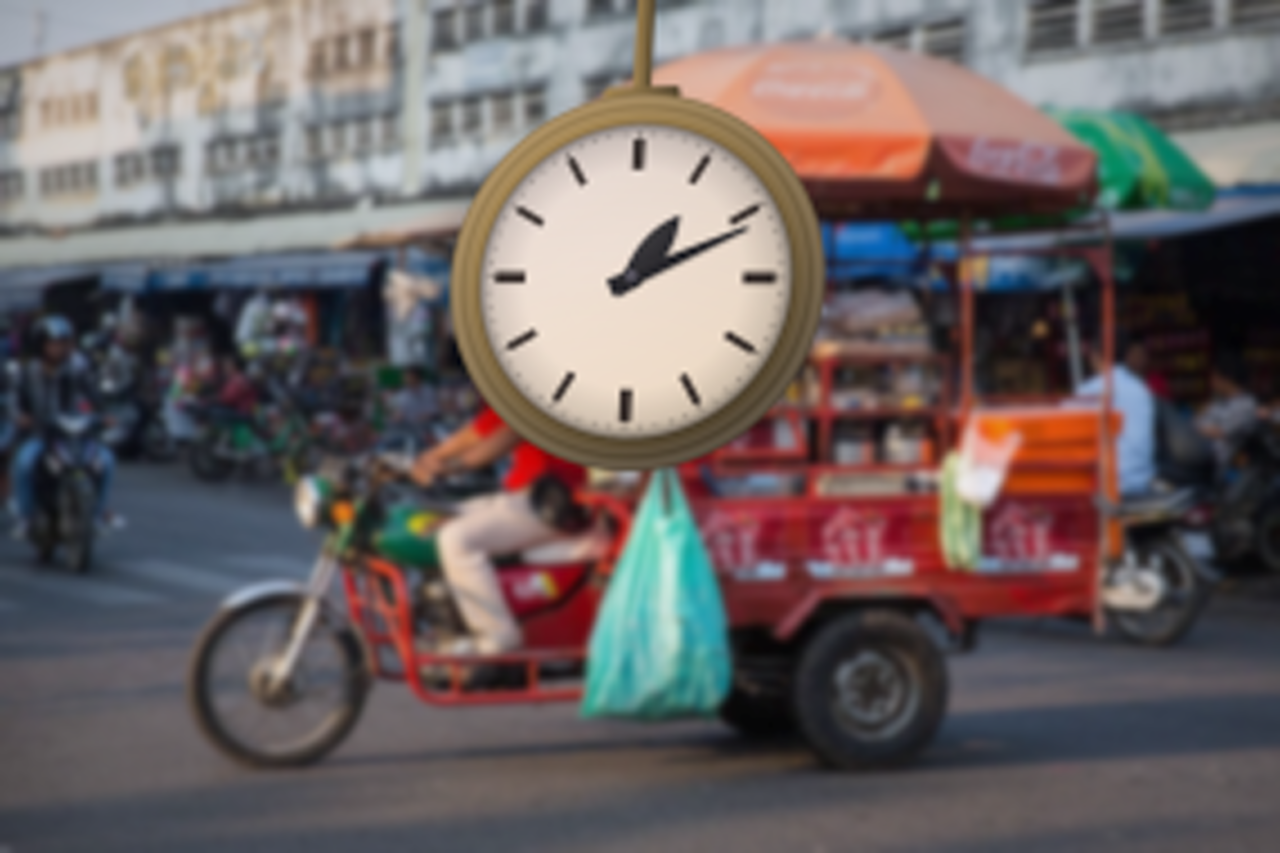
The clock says {"hour": 1, "minute": 11}
